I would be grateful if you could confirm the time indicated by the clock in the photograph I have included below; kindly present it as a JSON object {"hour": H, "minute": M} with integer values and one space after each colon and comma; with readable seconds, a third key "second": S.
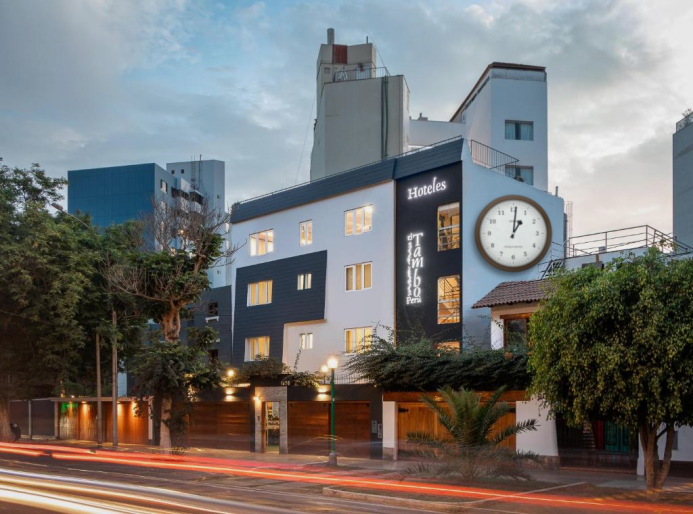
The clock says {"hour": 1, "minute": 1}
